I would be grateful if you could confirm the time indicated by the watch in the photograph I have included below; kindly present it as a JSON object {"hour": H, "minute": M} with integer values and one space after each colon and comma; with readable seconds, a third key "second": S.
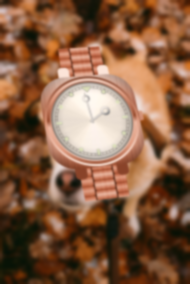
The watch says {"hour": 1, "minute": 59}
